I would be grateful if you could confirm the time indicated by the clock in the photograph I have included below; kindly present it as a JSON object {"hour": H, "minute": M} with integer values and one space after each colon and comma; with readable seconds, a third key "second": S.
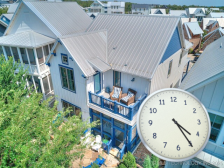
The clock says {"hour": 4, "minute": 25}
